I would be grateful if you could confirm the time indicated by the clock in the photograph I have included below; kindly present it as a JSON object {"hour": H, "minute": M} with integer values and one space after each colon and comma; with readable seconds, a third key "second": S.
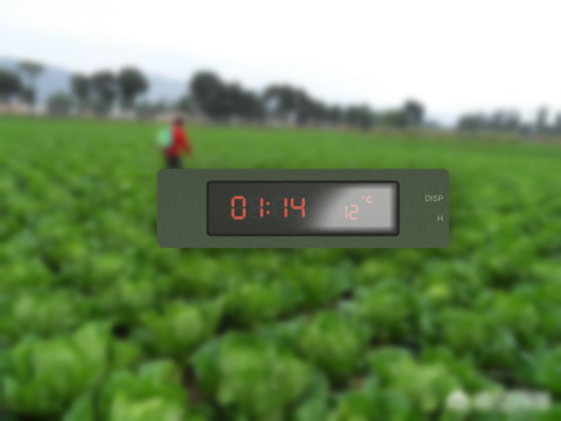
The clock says {"hour": 1, "minute": 14}
